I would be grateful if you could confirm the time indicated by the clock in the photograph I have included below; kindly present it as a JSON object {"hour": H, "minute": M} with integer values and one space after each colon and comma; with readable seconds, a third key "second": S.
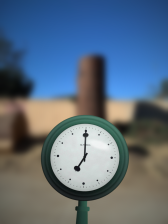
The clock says {"hour": 7, "minute": 0}
